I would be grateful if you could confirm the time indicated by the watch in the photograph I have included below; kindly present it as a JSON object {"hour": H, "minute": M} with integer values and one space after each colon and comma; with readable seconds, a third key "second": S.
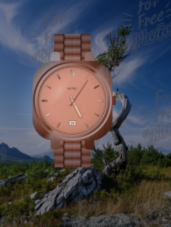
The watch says {"hour": 5, "minute": 6}
